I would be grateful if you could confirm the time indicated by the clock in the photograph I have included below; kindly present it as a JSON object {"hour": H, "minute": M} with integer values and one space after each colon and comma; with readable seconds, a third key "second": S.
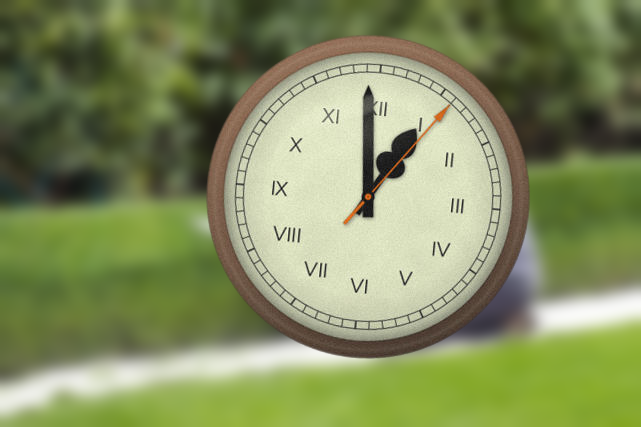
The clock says {"hour": 12, "minute": 59, "second": 6}
